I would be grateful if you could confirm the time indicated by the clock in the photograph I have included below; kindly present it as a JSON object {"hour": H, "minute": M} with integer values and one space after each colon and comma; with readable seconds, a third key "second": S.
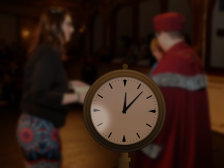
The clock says {"hour": 12, "minute": 7}
